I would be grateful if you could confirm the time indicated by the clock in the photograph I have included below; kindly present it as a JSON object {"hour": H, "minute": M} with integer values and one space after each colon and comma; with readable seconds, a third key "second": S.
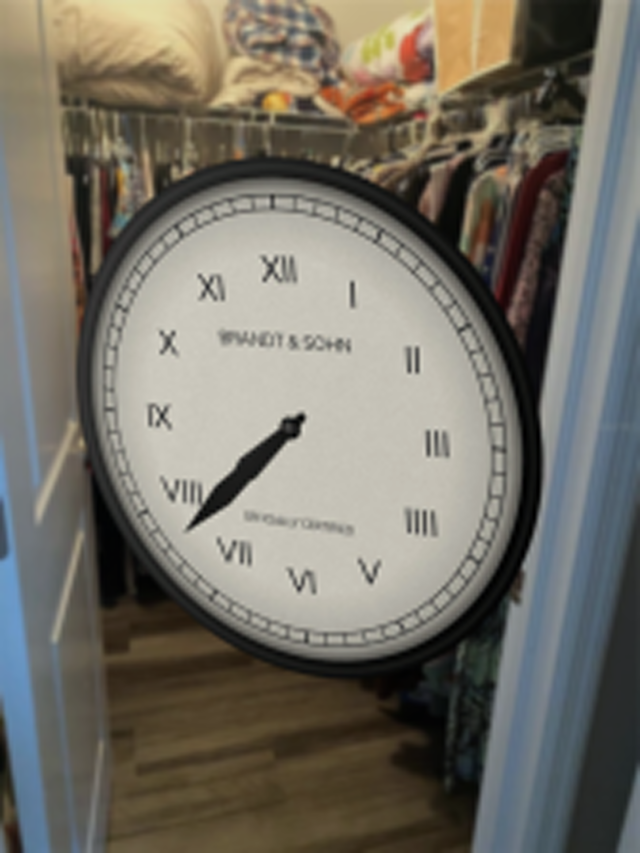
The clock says {"hour": 7, "minute": 38}
